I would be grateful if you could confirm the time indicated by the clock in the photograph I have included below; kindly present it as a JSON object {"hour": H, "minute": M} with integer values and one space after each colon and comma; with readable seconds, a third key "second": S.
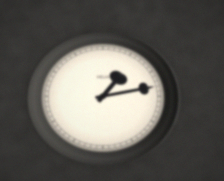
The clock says {"hour": 1, "minute": 13}
